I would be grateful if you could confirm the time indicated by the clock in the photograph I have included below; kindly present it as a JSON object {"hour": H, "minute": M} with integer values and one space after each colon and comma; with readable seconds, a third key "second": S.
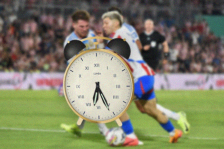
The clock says {"hour": 6, "minute": 26}
